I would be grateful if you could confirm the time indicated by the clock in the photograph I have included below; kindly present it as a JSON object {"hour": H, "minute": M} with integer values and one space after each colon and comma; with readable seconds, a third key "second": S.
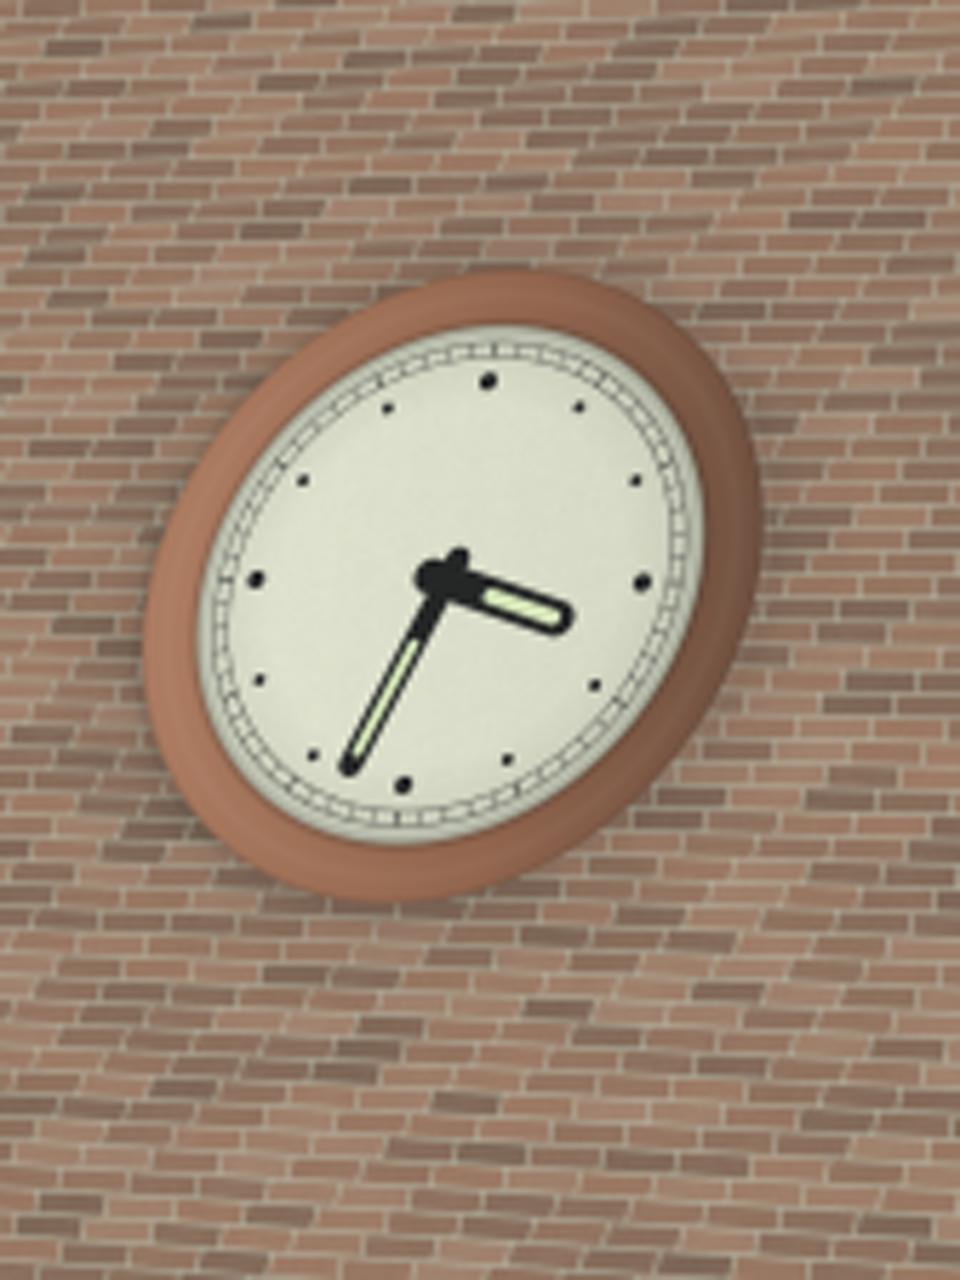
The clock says {"hour": 3, "minute": 33}
